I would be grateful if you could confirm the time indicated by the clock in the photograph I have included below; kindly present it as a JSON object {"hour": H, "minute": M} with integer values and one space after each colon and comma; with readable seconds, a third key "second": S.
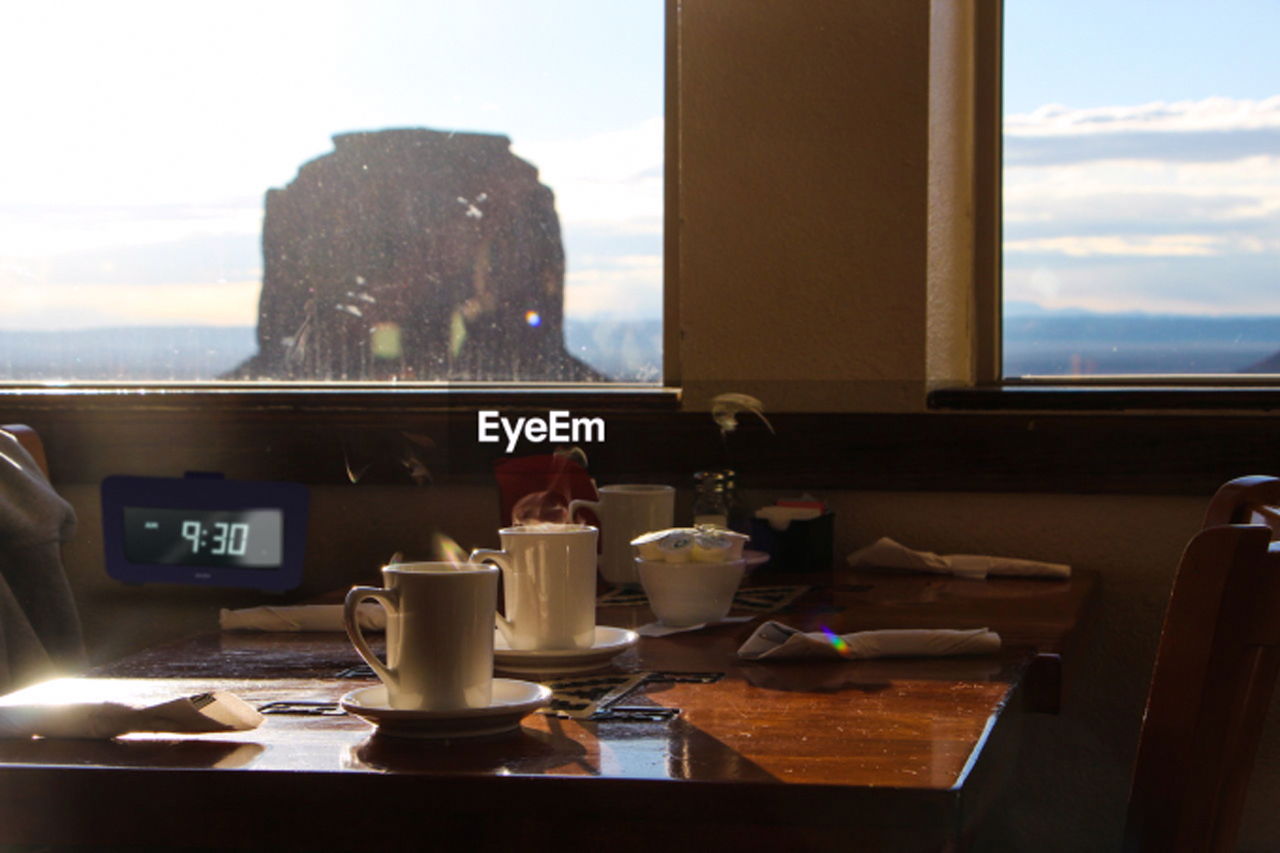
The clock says {"hour": 9, "minute": 30}
